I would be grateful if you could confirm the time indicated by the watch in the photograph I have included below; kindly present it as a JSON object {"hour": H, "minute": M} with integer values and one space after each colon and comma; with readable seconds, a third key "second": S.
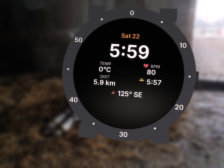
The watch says {"hour": 5, "minute": 59}
